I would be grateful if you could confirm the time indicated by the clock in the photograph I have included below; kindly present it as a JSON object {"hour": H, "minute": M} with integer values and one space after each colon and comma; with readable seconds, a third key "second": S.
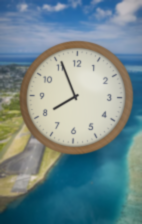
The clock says {"hour": 7, "minute": 56}
